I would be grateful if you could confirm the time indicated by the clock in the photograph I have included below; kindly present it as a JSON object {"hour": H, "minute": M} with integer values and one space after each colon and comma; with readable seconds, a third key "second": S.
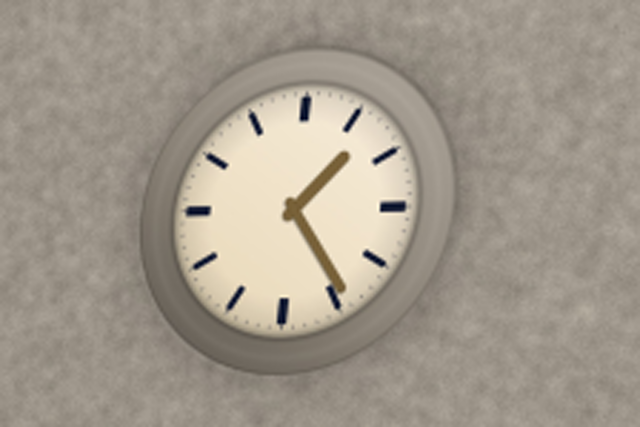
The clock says {"hour": 1, "minute": 24}
